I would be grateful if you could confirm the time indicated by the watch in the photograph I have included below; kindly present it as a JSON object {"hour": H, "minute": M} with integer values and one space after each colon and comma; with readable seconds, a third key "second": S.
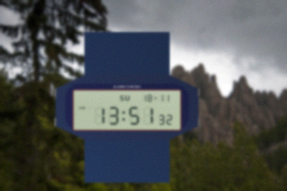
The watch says {"hour": 13, "minute": 51}
